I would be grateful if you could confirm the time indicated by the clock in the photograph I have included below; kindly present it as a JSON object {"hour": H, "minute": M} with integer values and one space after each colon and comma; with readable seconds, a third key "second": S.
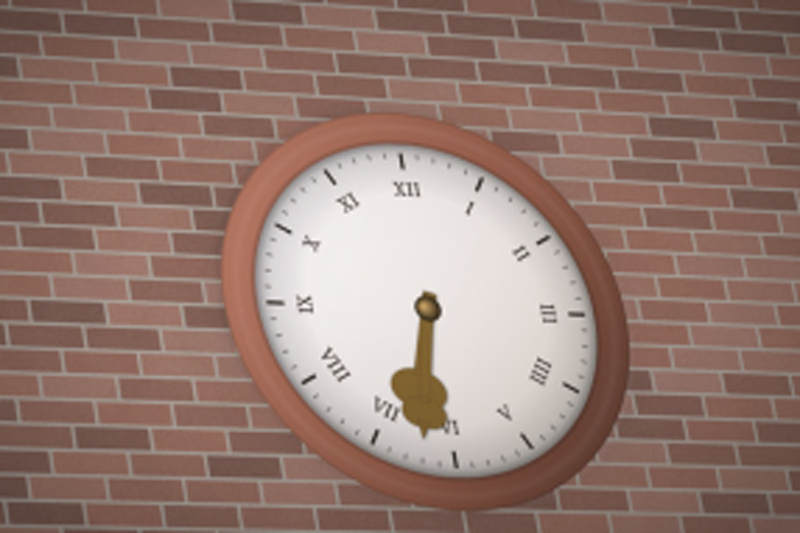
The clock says {"hour": 6, "minute": 32}
